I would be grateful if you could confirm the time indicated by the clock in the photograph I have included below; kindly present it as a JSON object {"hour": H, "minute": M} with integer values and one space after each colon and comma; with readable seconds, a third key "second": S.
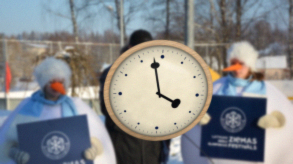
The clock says {"hour": 3, "minute": 58}
